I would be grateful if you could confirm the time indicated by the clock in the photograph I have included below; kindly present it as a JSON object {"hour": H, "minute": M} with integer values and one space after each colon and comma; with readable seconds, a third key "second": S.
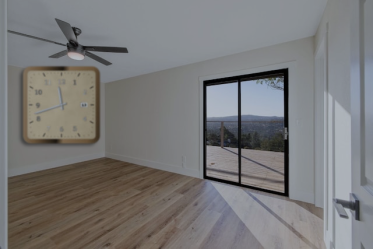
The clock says {"hour": 11, "minute": 42}
